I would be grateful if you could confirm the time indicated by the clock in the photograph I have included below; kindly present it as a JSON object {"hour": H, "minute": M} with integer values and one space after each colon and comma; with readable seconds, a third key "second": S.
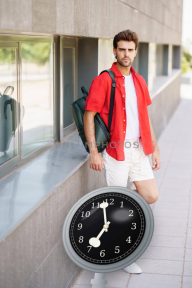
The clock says {"hour": 6, "minute": 58}
